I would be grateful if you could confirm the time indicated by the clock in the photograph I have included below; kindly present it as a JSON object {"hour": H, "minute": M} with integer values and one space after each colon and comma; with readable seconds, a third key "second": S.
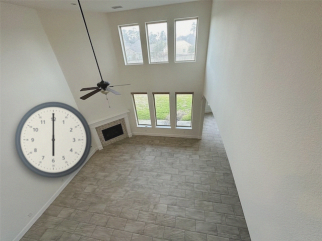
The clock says {"hour": 6, "minute": 0}
